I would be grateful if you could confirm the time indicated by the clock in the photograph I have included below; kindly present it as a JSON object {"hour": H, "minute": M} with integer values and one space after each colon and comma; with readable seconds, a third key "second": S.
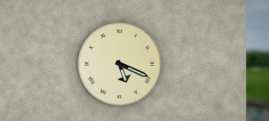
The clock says {"hour": 5, "minute": 19}
